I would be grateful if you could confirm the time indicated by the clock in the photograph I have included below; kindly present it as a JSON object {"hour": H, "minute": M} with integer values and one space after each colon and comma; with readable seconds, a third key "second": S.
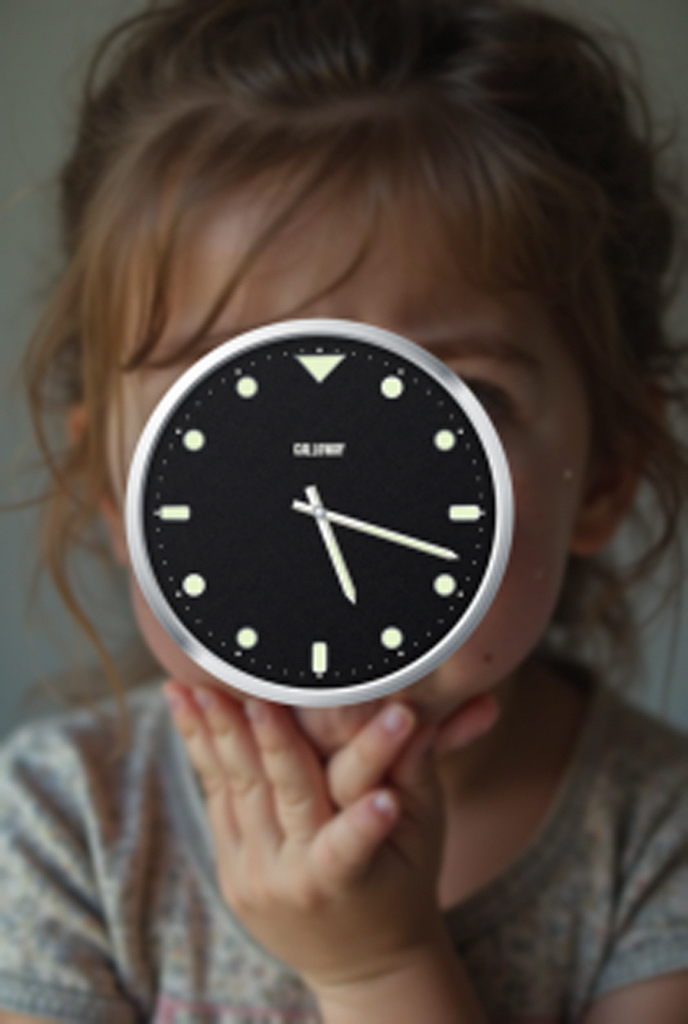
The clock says {"hour": 5, "minute": 18}
